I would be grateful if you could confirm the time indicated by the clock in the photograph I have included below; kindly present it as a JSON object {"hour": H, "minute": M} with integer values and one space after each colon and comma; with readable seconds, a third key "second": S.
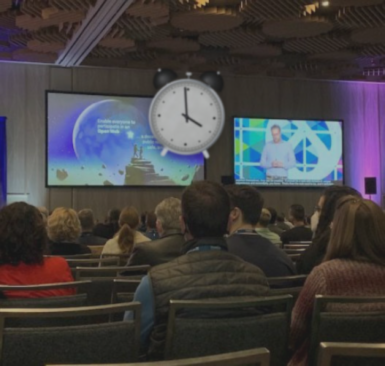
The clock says {"hour": 3, "minute": 59}
